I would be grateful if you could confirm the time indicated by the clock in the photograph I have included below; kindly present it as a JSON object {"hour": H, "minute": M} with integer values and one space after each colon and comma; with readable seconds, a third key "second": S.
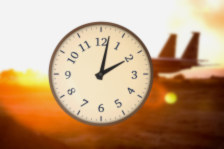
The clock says {"hour": 2, "minute": 2}
